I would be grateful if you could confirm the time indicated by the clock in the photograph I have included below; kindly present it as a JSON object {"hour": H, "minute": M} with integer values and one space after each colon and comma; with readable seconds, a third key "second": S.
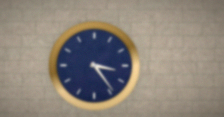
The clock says {"hour": 3, "minute": 24}
